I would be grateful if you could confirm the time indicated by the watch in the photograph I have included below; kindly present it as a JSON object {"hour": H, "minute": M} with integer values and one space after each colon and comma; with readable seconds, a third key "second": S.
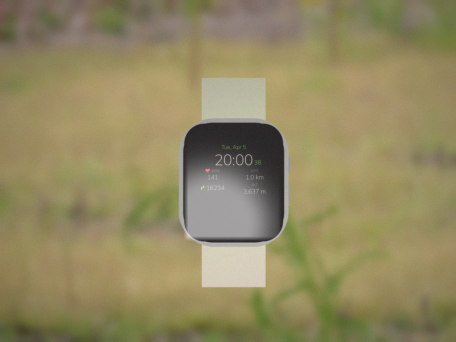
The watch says {"hour": 20, "minute": 0}
